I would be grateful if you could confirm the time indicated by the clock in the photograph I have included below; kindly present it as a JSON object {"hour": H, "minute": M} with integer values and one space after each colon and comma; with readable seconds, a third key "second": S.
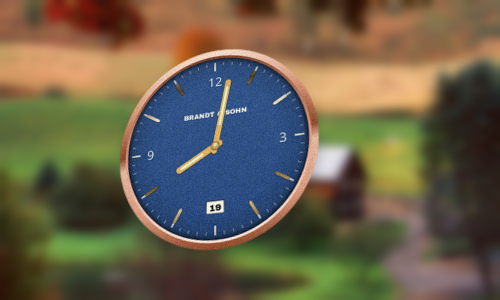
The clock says {"hour": 8, "minute": 2}
